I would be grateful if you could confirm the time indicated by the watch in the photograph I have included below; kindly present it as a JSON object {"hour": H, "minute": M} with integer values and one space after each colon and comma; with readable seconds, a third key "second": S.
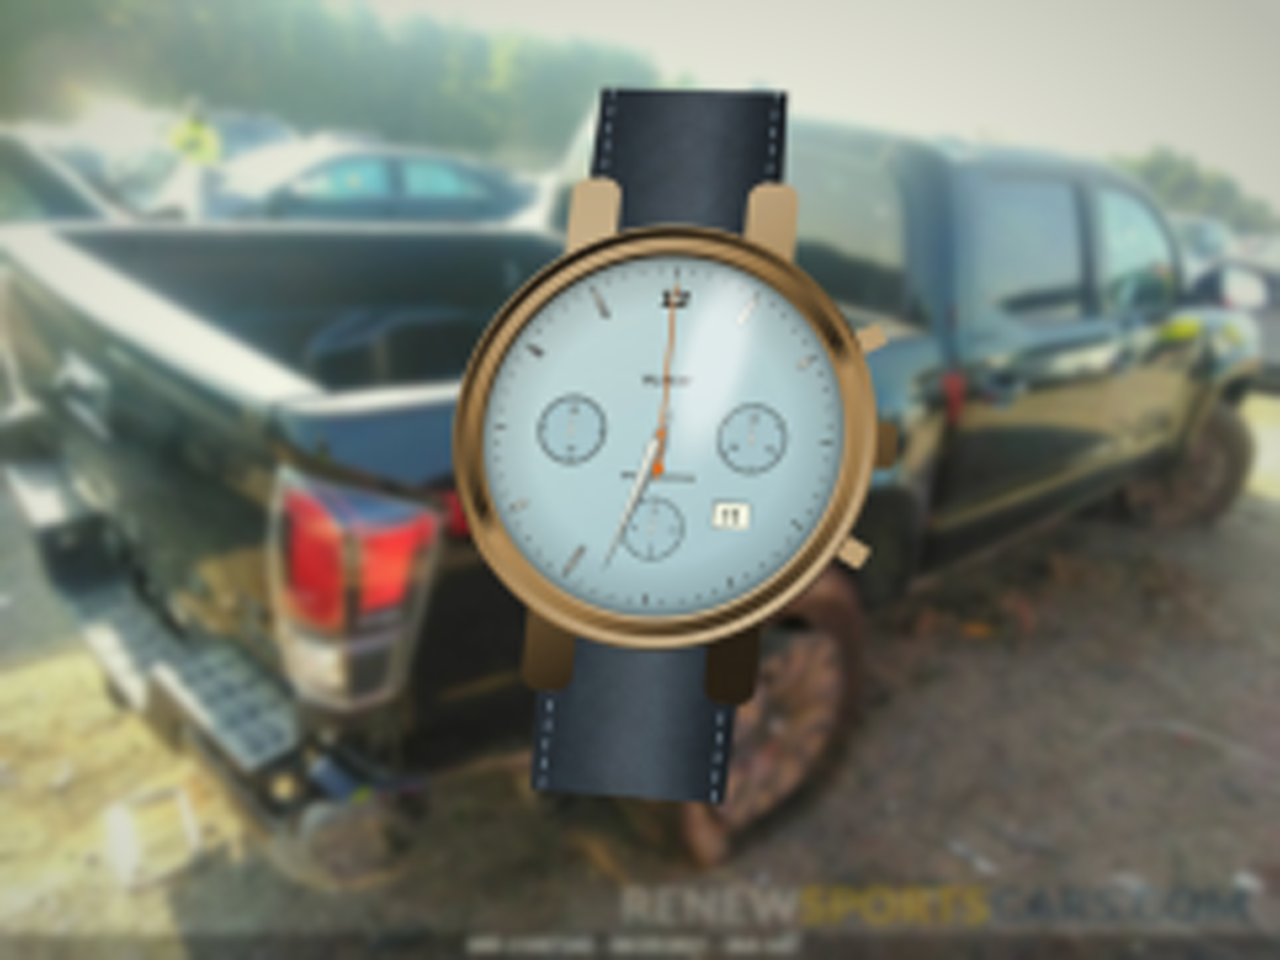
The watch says {"hour": 6, "minute": 33}
